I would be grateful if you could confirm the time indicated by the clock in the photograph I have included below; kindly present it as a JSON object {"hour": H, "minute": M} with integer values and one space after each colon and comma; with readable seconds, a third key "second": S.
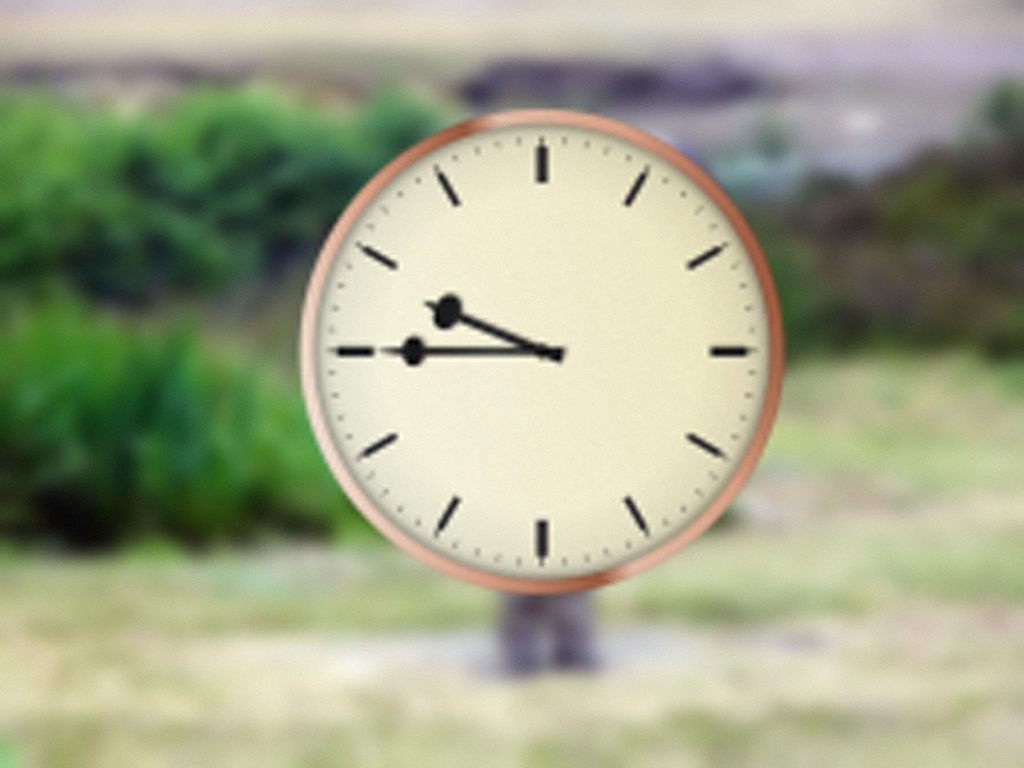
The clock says {"hour": 9, "minute": 45}
